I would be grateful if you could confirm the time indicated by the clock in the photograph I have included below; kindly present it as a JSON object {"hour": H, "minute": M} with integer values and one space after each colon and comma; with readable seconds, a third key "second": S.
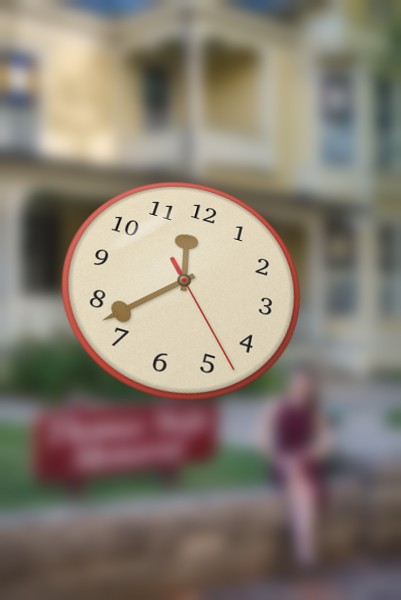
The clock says {"hour": 11, "minute": 37, "second": 23}
